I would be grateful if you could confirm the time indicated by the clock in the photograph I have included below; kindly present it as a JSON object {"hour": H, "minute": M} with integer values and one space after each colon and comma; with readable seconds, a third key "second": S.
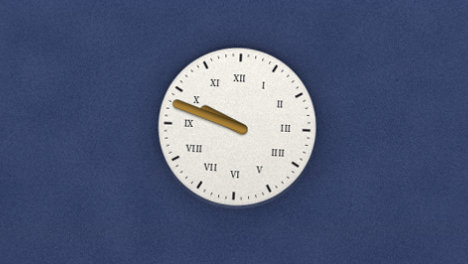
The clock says {"hour": 9, "minute": 48}
